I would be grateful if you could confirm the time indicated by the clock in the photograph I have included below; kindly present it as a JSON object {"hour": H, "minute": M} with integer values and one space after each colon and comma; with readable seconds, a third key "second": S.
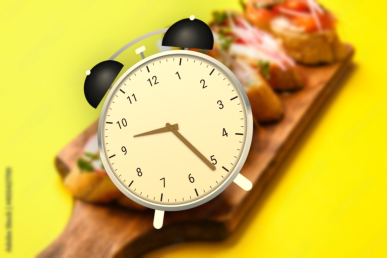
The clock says {"hour": 9, "minute": 26}
